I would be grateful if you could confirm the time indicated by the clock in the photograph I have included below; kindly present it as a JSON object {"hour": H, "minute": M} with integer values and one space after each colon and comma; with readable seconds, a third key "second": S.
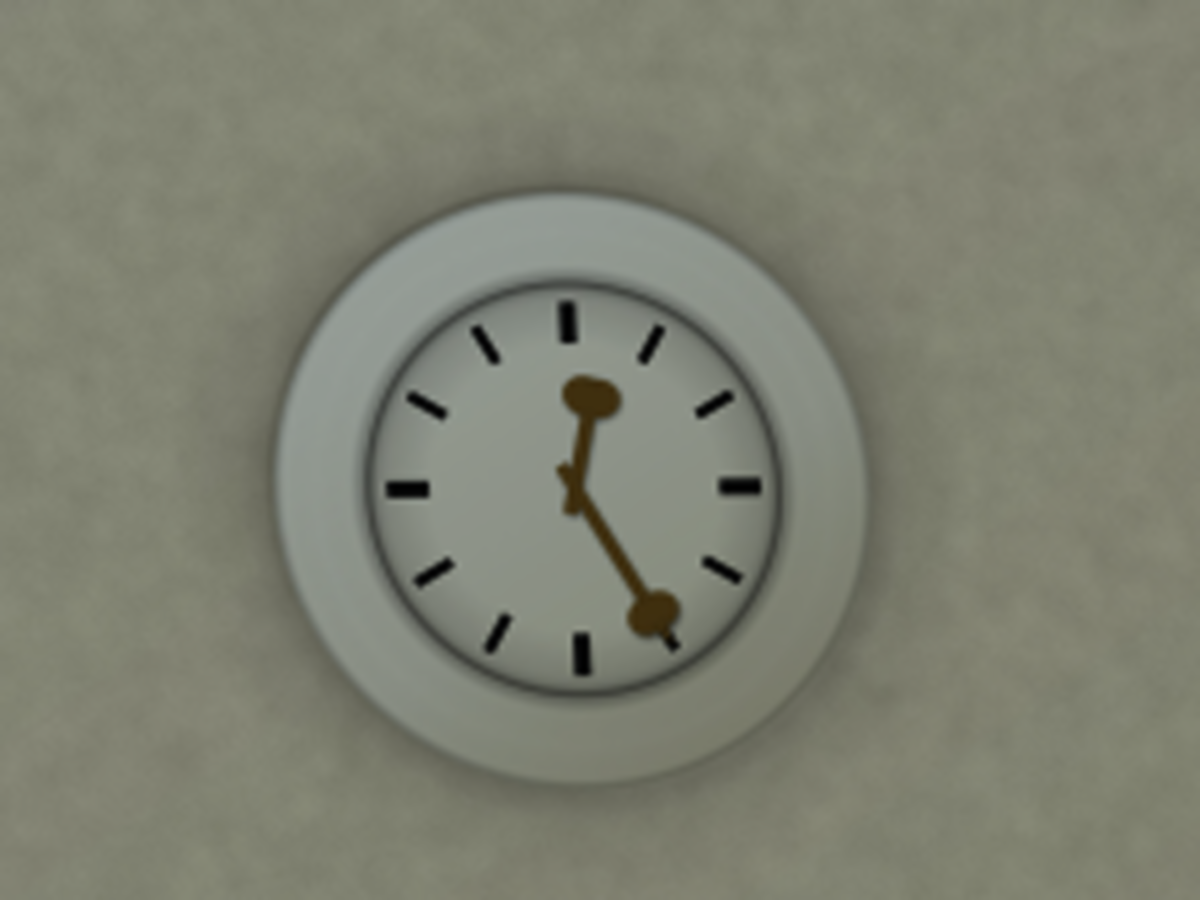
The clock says {"hour": 12, "minute": 25}
